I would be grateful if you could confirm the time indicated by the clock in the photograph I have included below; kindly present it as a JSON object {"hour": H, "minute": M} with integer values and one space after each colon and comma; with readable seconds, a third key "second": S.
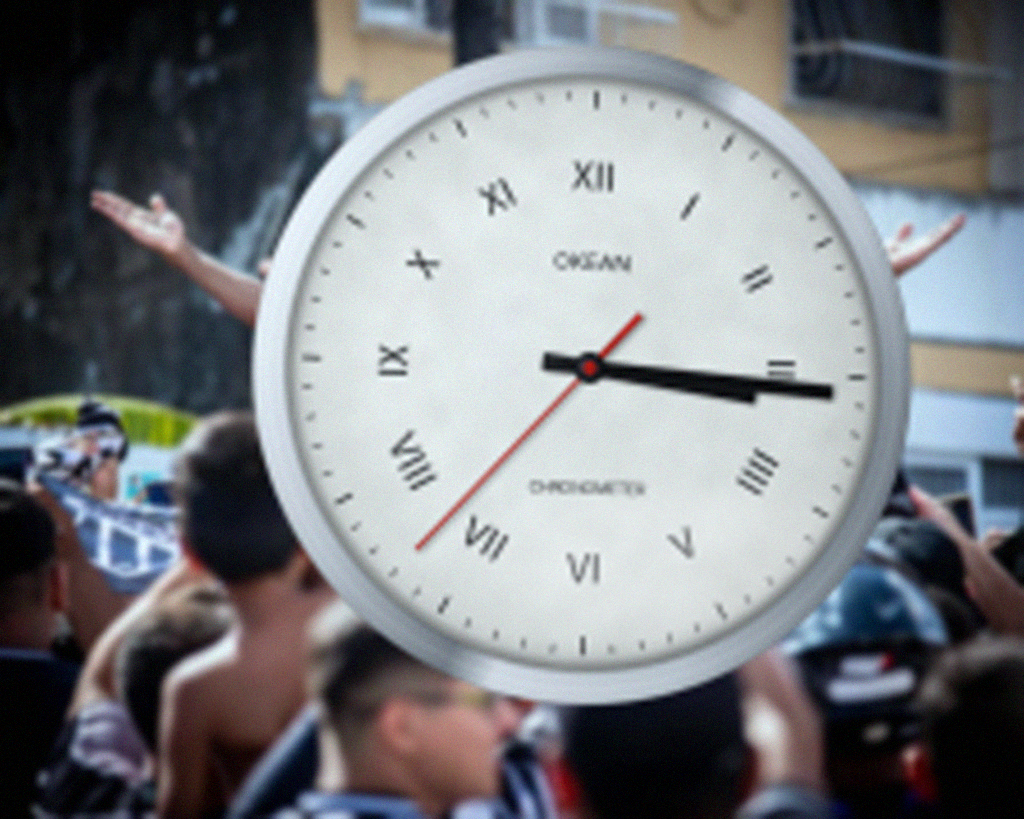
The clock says {"hour": 3, "minute": 15, "second": 37}
